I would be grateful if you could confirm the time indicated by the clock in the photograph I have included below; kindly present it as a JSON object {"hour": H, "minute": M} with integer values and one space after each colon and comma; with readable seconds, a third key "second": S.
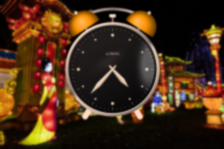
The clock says {"hour": 4, "minute": 37}
